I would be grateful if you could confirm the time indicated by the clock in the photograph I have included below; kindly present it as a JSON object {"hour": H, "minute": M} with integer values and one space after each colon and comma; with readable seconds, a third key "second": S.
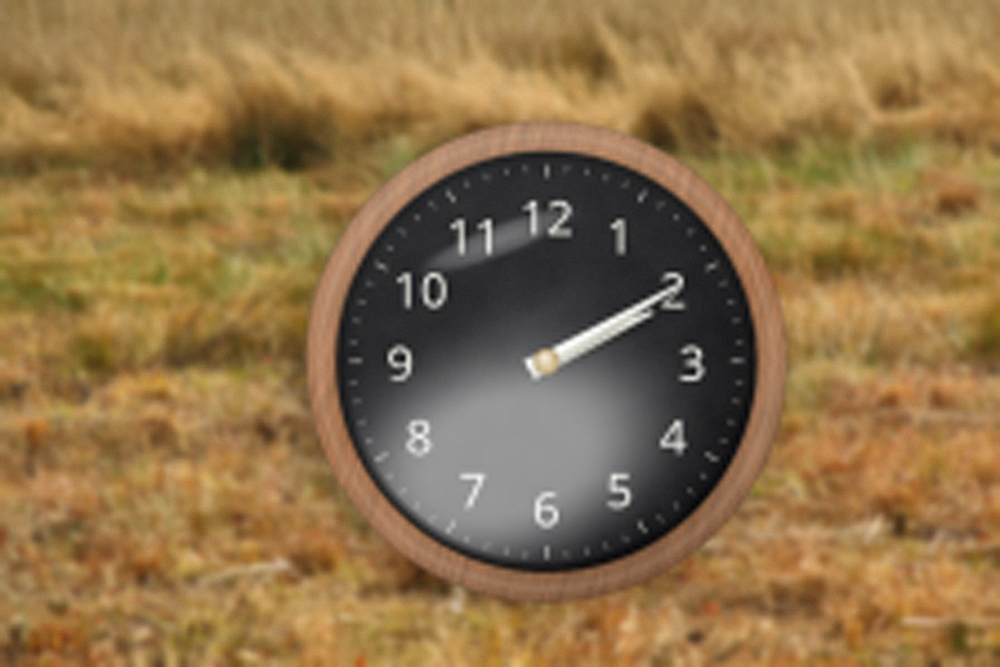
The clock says {"hour": 2, "minute": 10}
